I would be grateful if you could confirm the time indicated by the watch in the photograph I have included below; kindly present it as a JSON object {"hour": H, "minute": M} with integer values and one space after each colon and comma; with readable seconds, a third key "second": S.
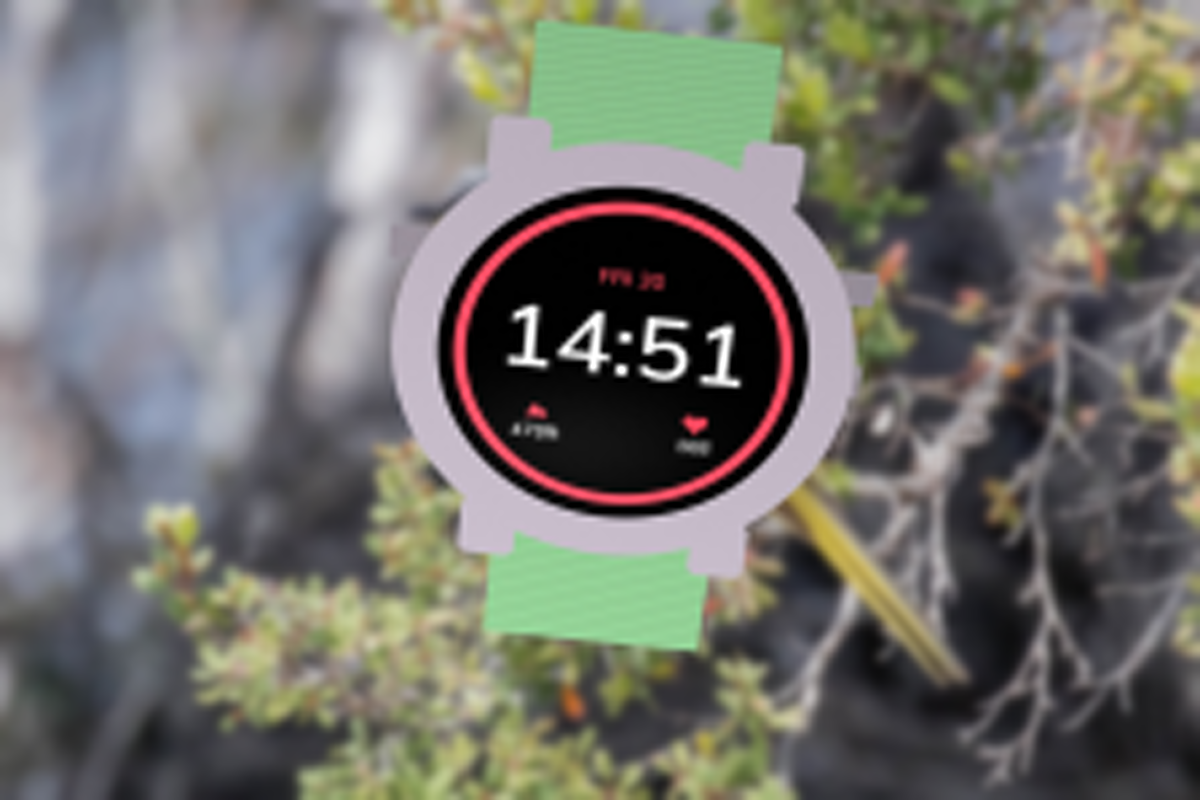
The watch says {"hour": 14, "minute": 51}
